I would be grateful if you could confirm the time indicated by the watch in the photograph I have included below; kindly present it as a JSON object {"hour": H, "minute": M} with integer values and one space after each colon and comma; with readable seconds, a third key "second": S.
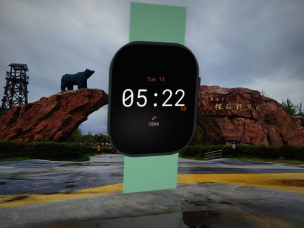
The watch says {"hour": 5, "minute": 22}
